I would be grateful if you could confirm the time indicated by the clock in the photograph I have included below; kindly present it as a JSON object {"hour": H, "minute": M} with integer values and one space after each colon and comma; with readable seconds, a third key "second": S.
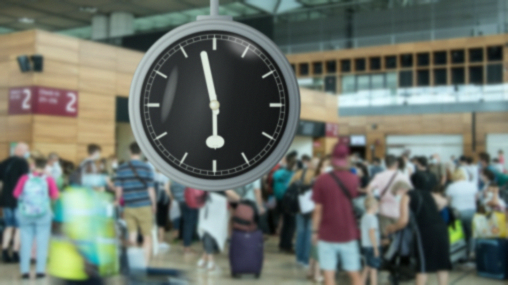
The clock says {"hour": 5, "minute": 58}
